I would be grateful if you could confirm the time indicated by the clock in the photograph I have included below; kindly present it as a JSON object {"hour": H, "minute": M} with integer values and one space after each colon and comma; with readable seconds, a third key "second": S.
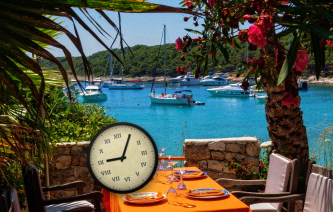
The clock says {"hour": 9, "minute": 5}
